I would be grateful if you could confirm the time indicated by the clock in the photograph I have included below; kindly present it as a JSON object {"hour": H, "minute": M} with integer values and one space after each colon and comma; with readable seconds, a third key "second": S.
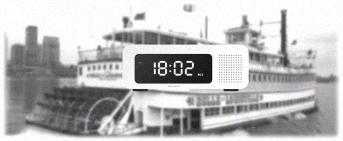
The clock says {"hour": 18, "minute": 2}
